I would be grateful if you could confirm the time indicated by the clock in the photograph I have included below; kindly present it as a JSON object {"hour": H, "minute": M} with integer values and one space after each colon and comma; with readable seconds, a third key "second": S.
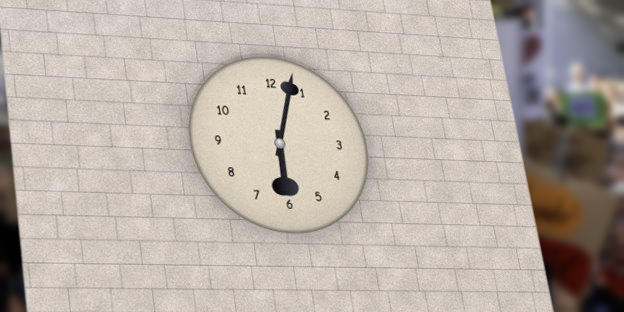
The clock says {"hour": 6, "minute": 3}
